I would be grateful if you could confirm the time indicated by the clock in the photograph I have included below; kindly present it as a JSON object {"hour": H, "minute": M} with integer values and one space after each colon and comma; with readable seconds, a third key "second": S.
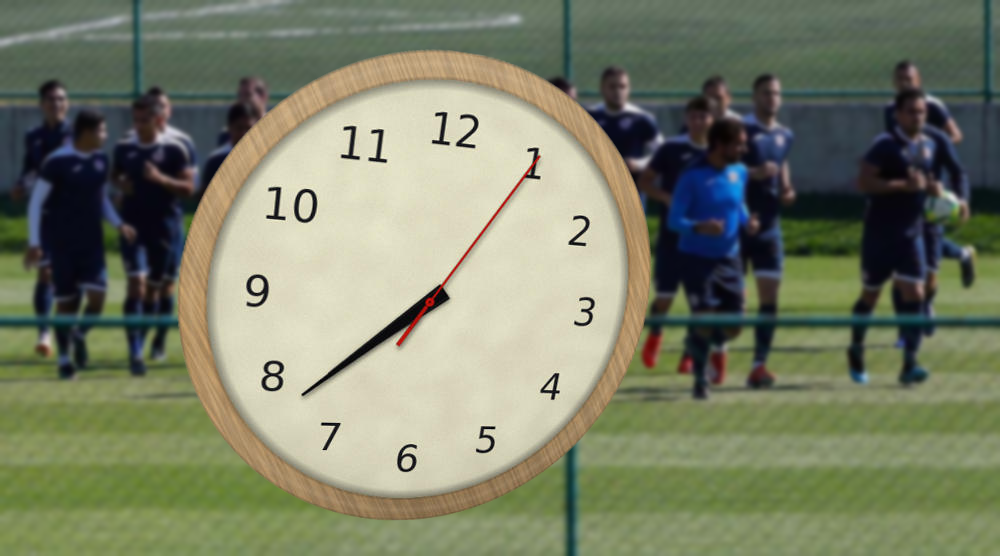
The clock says {"hour": 7, "minute": 38, "second": 5}
